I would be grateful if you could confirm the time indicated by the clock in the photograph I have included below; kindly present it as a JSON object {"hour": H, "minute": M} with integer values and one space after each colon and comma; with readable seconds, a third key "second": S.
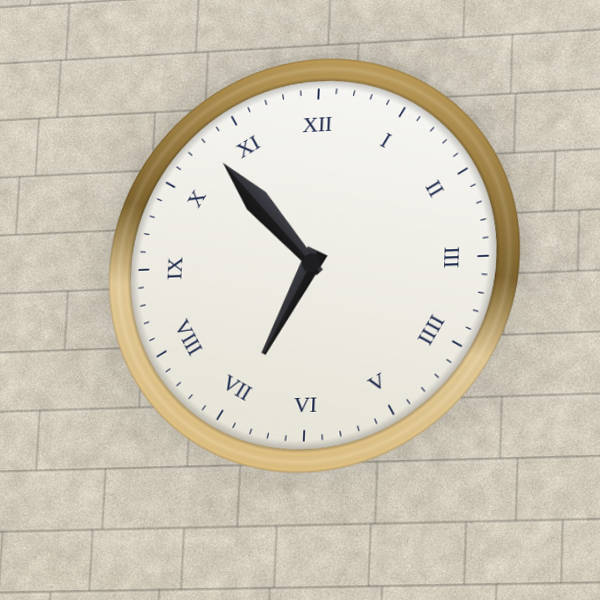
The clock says {"hour": 6, "minute": 53}
